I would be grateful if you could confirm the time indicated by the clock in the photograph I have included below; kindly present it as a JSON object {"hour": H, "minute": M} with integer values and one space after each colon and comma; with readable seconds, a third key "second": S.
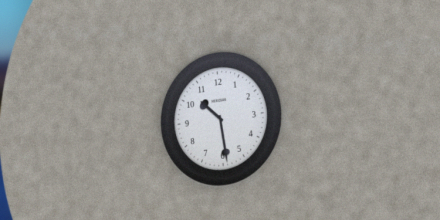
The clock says {"hour": 10, "minute": 29}
